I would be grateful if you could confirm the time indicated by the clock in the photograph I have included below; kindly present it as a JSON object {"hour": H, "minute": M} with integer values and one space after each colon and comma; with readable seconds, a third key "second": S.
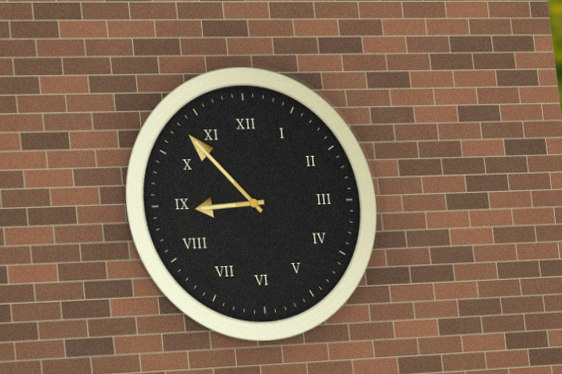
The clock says {"hour": 8, "minute": 53}
